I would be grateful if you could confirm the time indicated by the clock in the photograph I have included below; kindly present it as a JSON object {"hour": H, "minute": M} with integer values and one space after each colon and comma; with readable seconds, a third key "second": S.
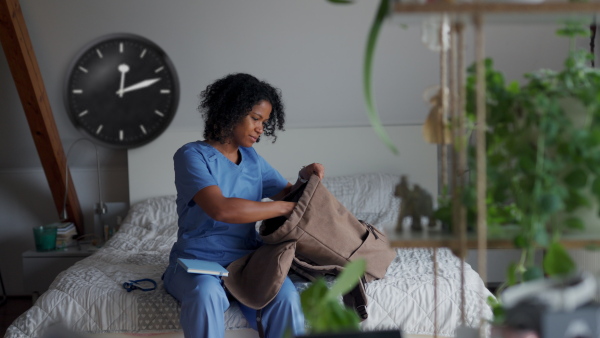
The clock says {"hour": 12, "minute": 12}
